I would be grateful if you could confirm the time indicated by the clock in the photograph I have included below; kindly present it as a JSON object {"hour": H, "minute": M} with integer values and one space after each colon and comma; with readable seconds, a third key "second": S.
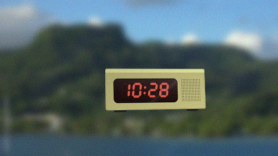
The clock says {"hour": 10, "minute": 28}
